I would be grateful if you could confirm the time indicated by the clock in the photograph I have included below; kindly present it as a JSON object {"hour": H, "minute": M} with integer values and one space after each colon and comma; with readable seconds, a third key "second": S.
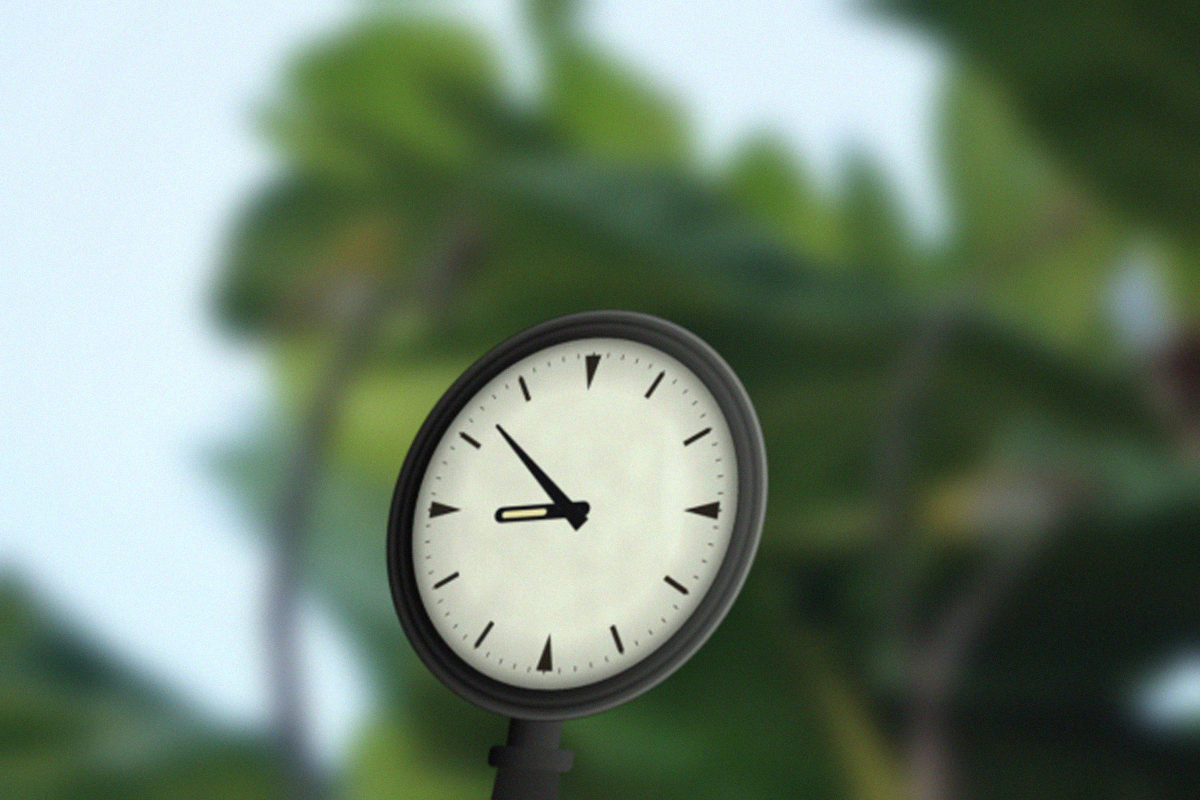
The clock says {"hour": 8, "minute": 52}
